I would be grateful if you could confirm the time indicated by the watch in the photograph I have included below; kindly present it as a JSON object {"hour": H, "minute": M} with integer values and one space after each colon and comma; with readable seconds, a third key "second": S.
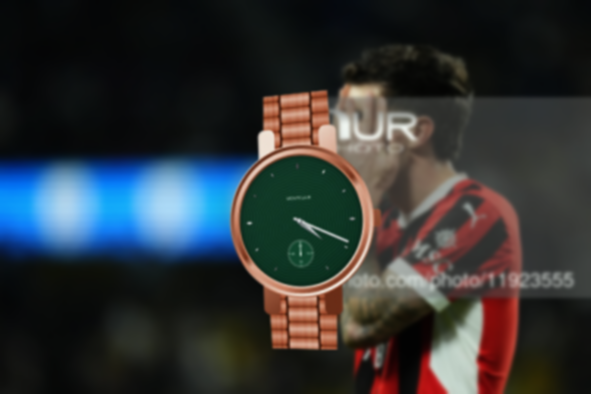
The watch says {"hour": 4, "minute": 19}
